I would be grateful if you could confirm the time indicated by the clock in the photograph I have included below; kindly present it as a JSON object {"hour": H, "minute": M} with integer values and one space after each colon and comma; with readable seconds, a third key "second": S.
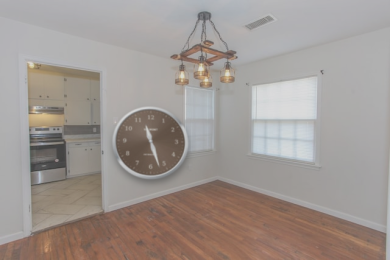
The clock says {"hour": 11, "minute": 27}
